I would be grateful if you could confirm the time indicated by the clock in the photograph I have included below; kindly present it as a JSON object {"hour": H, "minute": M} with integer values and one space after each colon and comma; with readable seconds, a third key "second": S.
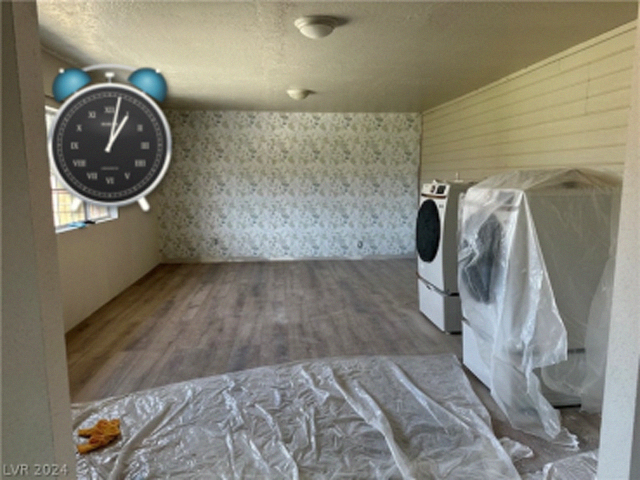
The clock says {"hour": 1, "minute": 2}
